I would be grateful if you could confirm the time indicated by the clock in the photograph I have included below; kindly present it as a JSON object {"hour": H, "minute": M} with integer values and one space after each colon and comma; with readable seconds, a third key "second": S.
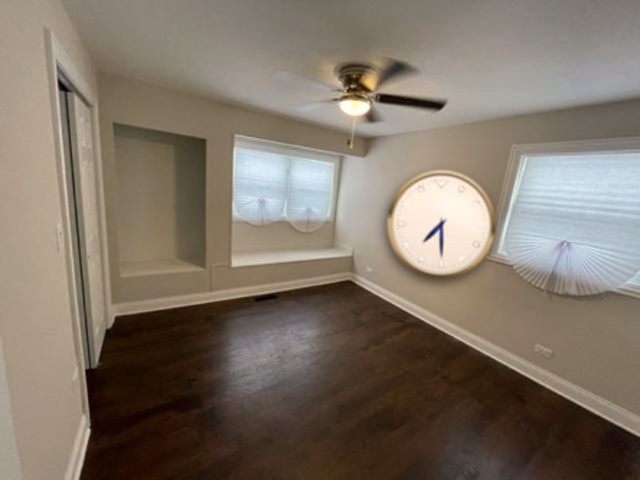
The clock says {"hour": 7, "minute": 30}
